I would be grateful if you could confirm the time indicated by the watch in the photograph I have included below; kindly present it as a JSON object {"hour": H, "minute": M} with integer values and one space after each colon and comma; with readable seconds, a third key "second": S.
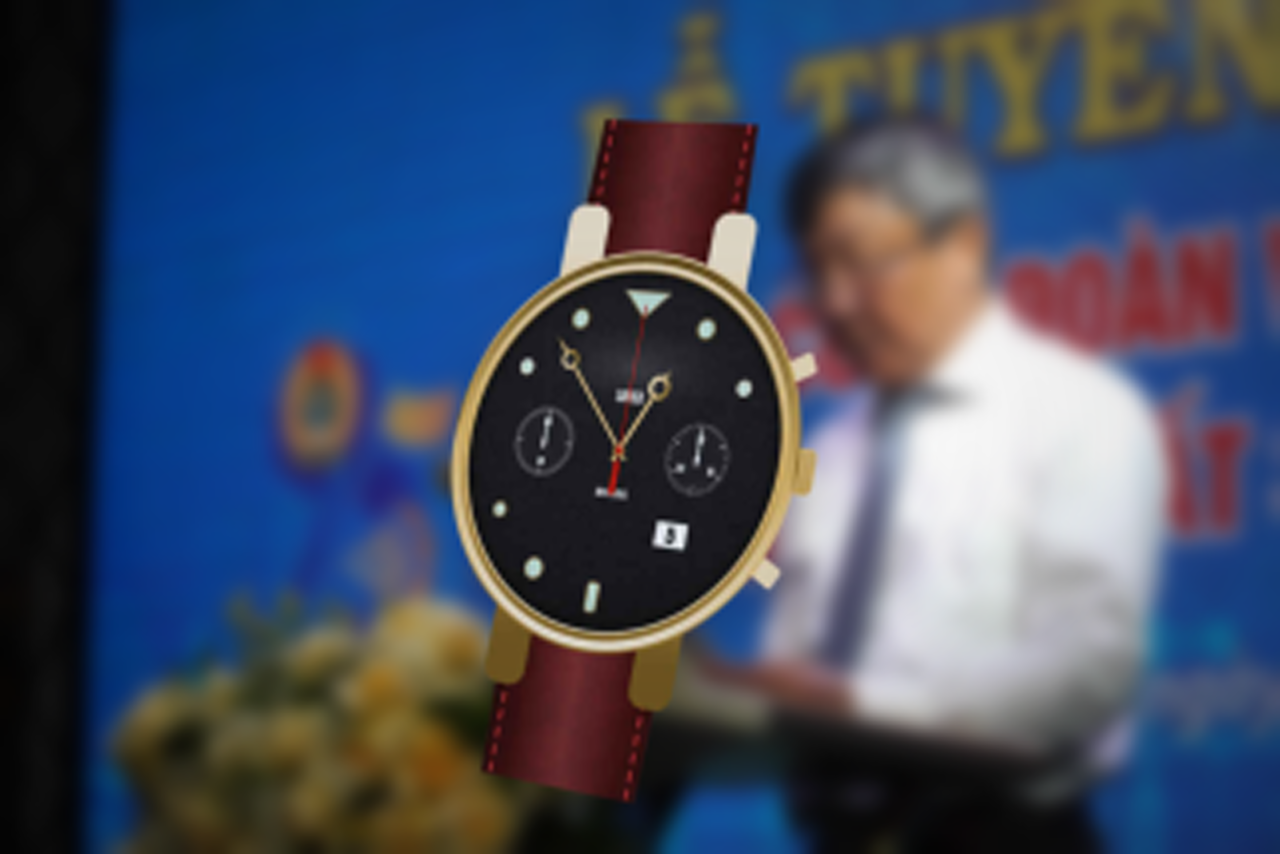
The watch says {"hour": 12, "minute": 53}
